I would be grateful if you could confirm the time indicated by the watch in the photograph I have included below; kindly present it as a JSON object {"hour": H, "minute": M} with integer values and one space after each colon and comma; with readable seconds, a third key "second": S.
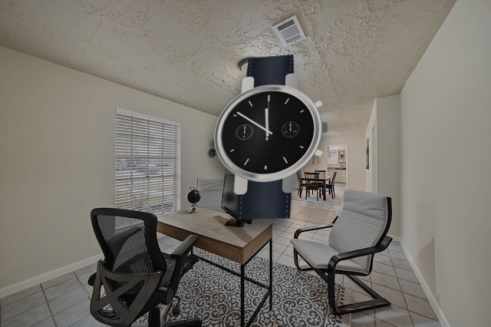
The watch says {"hour": 11, "minute": 51}
